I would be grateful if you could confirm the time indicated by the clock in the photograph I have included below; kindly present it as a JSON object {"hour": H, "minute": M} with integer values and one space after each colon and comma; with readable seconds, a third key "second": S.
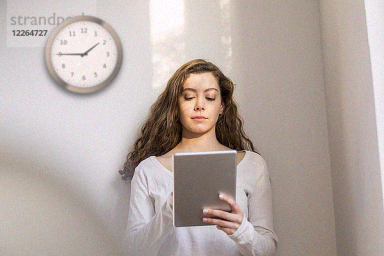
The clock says {"hour": 1, "minute": 45}
